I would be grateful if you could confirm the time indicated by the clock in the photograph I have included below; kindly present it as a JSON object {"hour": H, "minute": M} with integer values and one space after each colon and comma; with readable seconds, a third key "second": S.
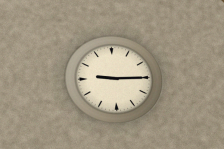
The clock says {"hour": 9, "minute": 15}
